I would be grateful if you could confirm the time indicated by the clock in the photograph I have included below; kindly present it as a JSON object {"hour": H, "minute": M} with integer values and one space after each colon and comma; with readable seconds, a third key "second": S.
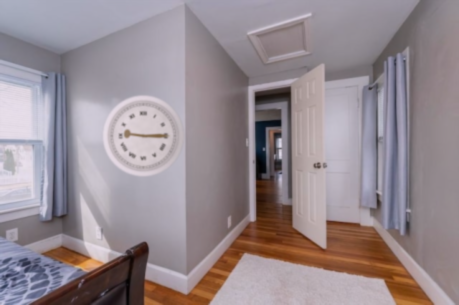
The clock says {"hour": 9, "minute": 15}
